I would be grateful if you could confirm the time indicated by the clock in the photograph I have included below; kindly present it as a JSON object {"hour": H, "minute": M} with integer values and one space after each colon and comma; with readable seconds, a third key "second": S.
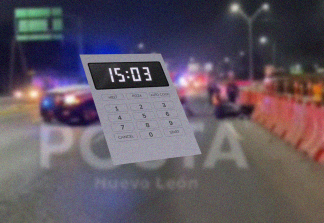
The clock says {"hour": 15, "minute": 3}
